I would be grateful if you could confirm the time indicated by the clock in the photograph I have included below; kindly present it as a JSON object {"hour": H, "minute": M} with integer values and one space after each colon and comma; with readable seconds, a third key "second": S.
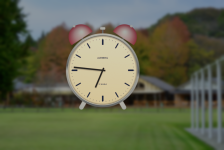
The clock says {"hour": 6, "minute": 46}
